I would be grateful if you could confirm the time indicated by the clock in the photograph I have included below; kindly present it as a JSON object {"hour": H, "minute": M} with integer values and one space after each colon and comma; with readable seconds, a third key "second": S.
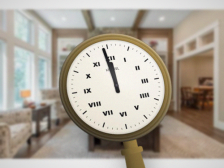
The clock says {"hour": 11, "minute": 59}
